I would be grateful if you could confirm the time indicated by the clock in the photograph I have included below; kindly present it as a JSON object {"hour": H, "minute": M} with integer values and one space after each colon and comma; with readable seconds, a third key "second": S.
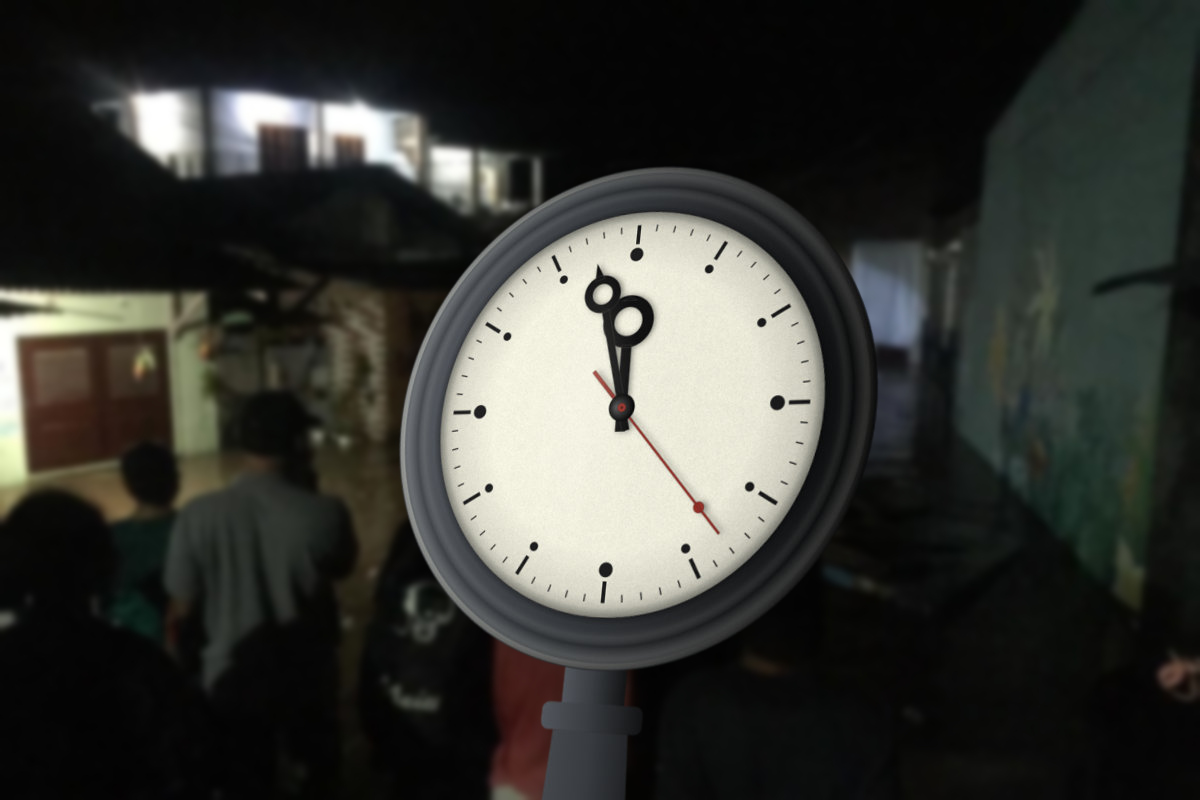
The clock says {"hour": 11, "minute": 57, "second": 23}
